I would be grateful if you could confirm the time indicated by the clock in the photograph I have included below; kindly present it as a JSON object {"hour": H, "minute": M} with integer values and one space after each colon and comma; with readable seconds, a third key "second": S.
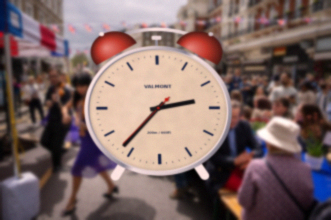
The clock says {"hour": 2, "minute": 36, "second": 37}
